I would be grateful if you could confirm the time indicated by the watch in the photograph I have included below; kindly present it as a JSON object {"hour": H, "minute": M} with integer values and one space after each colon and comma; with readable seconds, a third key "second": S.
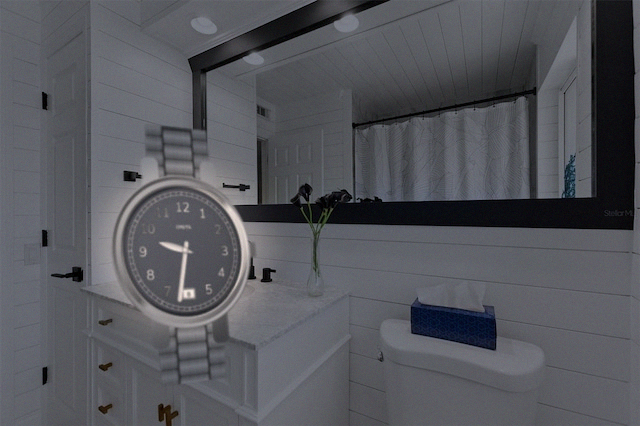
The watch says {"hour": 9, "minute": 32}
